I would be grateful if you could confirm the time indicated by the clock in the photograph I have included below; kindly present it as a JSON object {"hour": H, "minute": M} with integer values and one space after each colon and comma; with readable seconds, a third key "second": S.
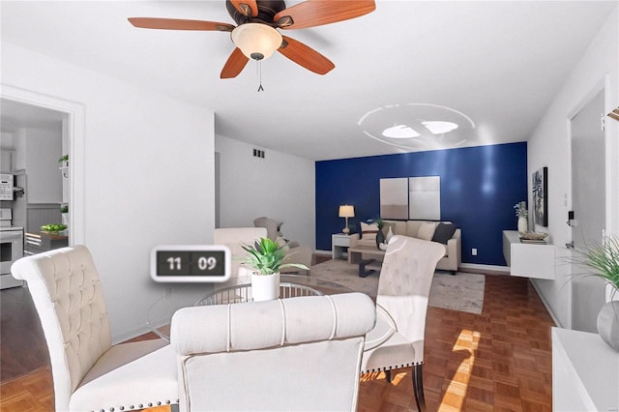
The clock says {"hour": 11, "minute": 9}
